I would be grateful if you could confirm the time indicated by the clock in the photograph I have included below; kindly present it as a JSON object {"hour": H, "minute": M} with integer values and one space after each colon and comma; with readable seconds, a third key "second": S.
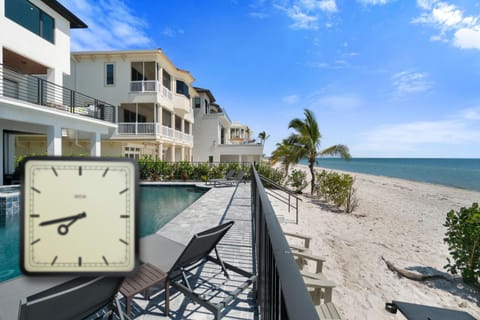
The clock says {"hour": 7, "minute": 43}
